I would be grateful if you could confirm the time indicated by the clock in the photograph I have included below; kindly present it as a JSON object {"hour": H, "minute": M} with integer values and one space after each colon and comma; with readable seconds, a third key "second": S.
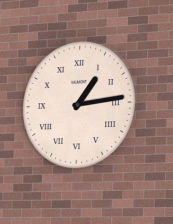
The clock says {"hour": 1, "minute": 14}
